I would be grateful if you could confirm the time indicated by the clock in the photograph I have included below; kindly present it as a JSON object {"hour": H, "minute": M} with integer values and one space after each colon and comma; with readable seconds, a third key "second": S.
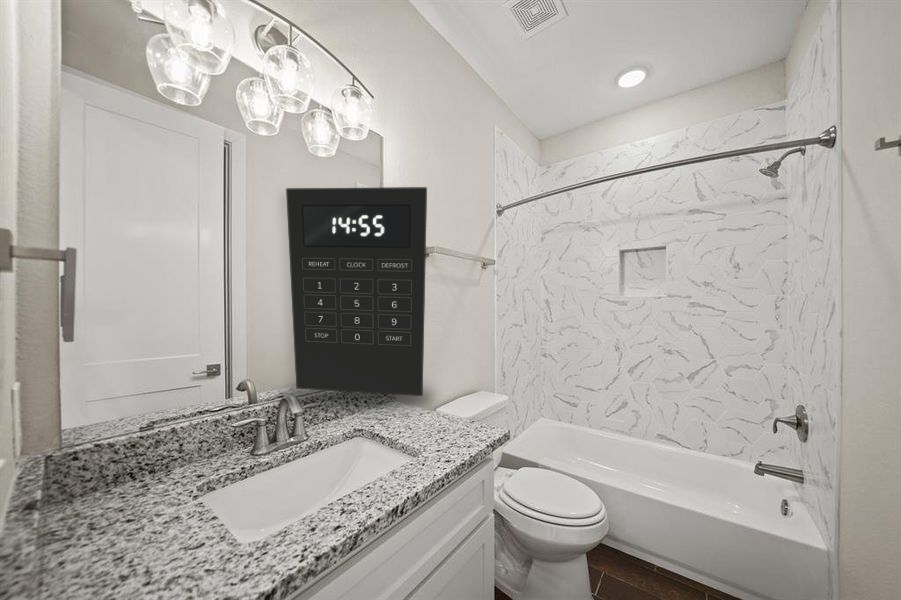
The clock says {"hour": 14, "minute": 55}
